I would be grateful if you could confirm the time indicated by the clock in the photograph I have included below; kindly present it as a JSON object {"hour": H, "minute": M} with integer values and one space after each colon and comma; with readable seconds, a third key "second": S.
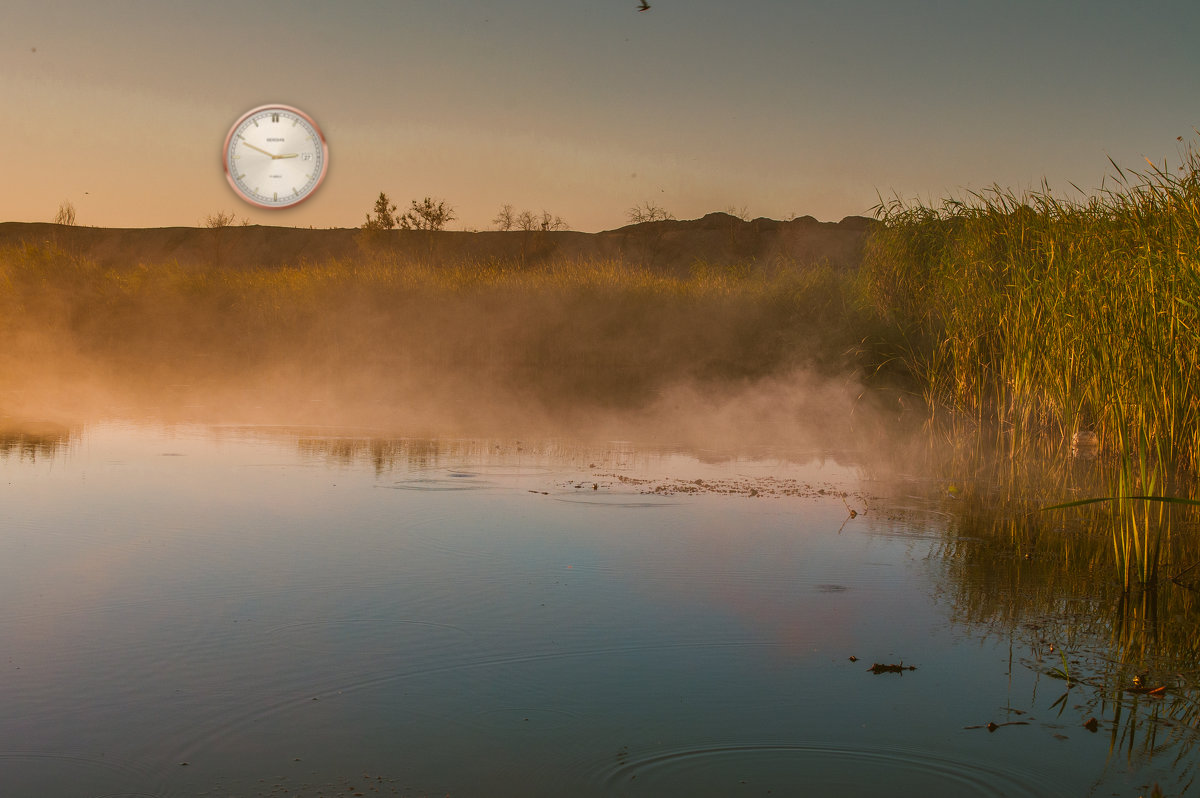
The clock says {"hour": 2, "minute": 49}
